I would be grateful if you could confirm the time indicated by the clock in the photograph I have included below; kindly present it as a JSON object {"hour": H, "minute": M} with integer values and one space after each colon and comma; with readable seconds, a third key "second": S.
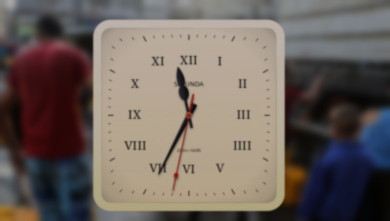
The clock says {"hour": 11, "minute": 34, "second": 32}
